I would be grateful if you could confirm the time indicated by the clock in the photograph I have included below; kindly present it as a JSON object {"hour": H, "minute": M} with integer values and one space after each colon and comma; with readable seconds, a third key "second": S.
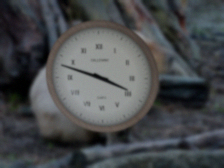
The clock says {"hour": 3, "minute": 48}
